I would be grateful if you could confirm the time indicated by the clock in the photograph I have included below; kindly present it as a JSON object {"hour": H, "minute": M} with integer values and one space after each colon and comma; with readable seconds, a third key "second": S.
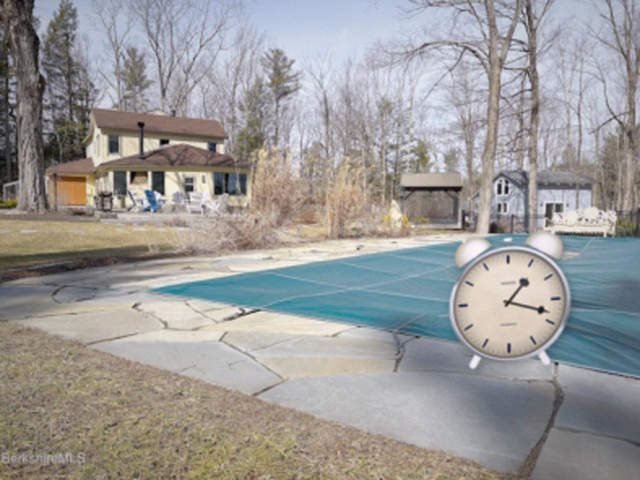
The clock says {"hour": 1, "minute": 18}
